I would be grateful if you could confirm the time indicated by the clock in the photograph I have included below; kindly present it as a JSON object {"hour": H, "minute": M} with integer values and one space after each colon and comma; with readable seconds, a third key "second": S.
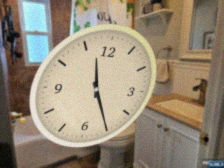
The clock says {"hour": 11, "minute": 25}
